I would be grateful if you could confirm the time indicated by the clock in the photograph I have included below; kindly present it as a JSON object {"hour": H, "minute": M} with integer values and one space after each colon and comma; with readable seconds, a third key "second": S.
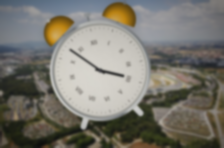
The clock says {"hour": 3, "minute": 53}
